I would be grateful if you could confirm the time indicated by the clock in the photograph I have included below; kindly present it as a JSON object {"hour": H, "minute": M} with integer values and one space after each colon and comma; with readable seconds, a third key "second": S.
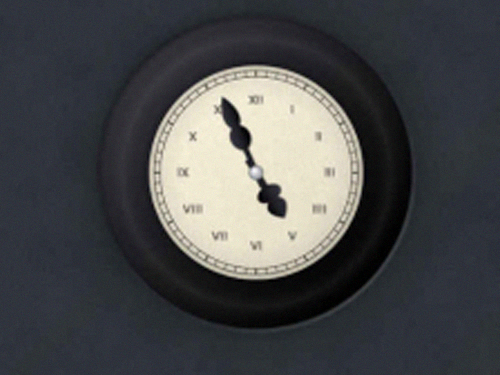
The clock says {"hour": 4, "minute": 56}
